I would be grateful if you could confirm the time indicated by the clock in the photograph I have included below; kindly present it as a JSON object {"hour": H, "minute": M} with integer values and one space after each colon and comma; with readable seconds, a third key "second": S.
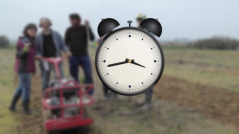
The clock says {"hour": 3, "minute": 43}
